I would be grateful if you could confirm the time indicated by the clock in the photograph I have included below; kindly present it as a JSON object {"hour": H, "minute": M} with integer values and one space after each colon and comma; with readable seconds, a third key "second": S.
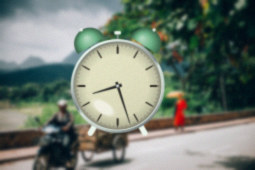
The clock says {"hour": 8, "minute": 27}
